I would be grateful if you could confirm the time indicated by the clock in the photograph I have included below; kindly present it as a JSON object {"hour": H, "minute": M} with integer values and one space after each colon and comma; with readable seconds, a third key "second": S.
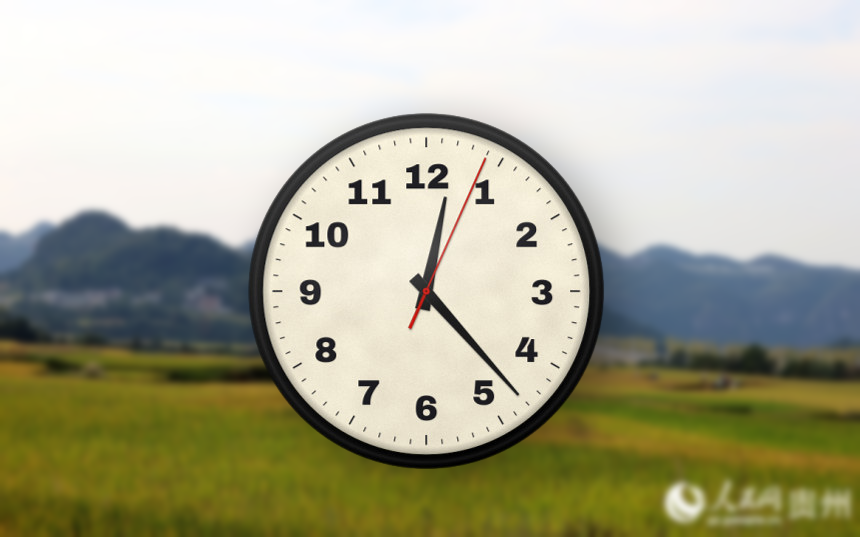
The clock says {"hour": 12, "minute": 23, "second": 4}
